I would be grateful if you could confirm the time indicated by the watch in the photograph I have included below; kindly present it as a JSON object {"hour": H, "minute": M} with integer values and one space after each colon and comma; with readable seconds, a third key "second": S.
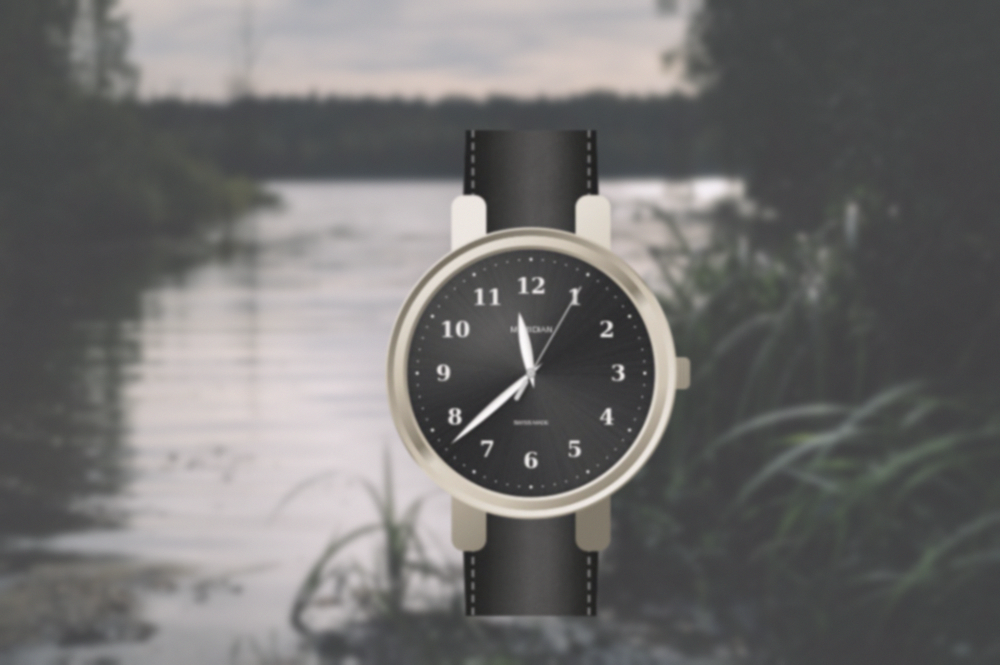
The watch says {"hour": 11, "minute": 38, "second": 5}
